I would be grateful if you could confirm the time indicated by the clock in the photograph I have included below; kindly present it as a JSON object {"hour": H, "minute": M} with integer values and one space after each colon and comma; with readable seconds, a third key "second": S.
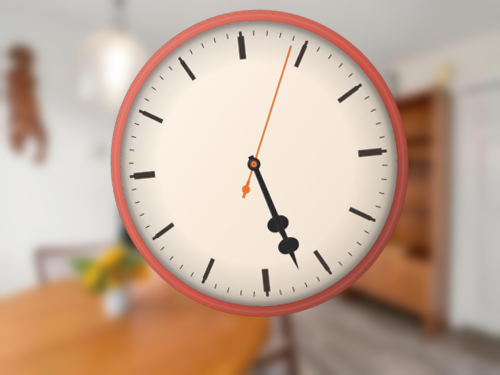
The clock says {"hour": 5, "minute": 27, "second": 4}
